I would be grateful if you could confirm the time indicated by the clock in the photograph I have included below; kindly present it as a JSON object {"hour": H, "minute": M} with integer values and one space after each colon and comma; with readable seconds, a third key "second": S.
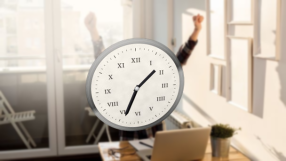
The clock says {"hour": 1, "minute": 34}
